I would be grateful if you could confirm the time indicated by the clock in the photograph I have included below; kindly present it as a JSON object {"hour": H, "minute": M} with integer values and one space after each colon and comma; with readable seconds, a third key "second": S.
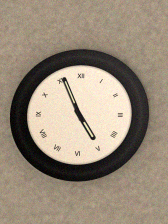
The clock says {"hour": 4, "minute": 56}
